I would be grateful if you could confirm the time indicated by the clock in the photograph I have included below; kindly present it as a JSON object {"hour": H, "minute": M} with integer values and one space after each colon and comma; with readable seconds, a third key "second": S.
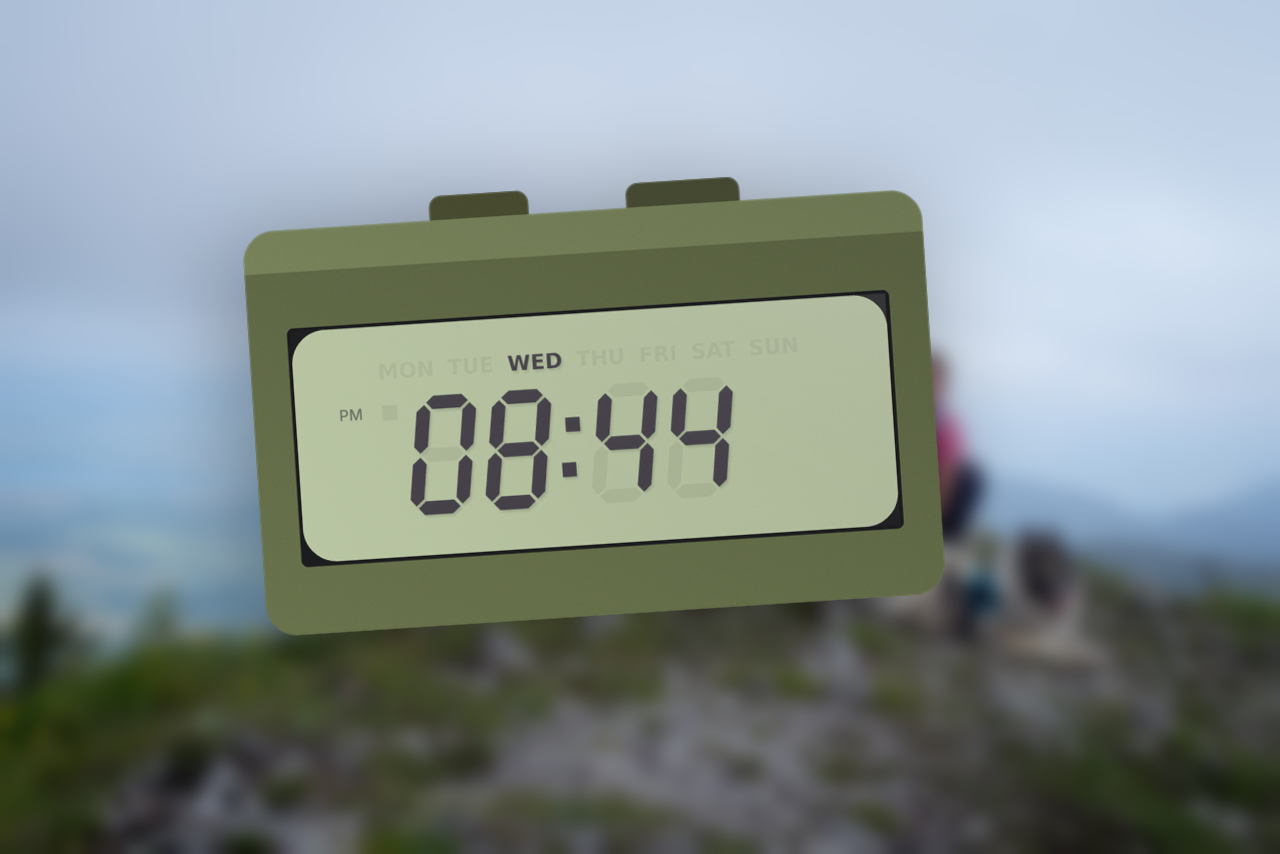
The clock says {"hour": 8, "minute": 44}
